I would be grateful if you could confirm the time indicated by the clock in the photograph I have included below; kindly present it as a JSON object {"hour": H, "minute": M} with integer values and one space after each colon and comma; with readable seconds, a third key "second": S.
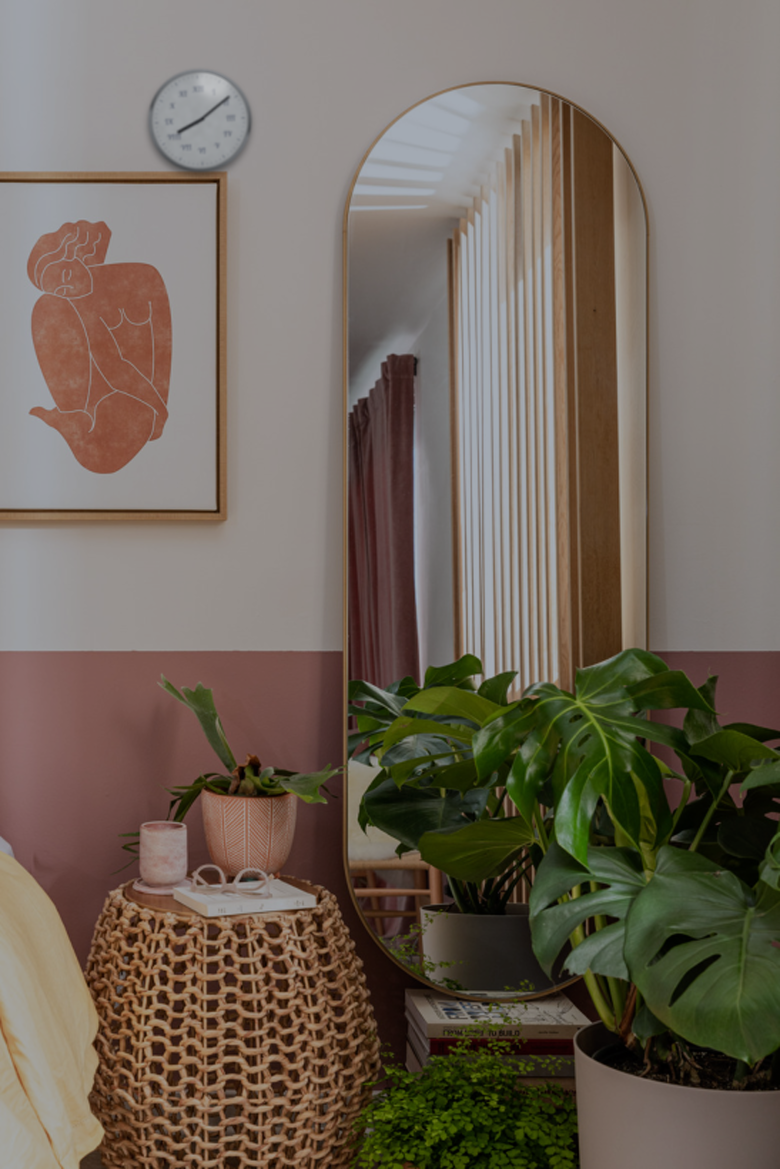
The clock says {"hour": 8, "minute": 9}
